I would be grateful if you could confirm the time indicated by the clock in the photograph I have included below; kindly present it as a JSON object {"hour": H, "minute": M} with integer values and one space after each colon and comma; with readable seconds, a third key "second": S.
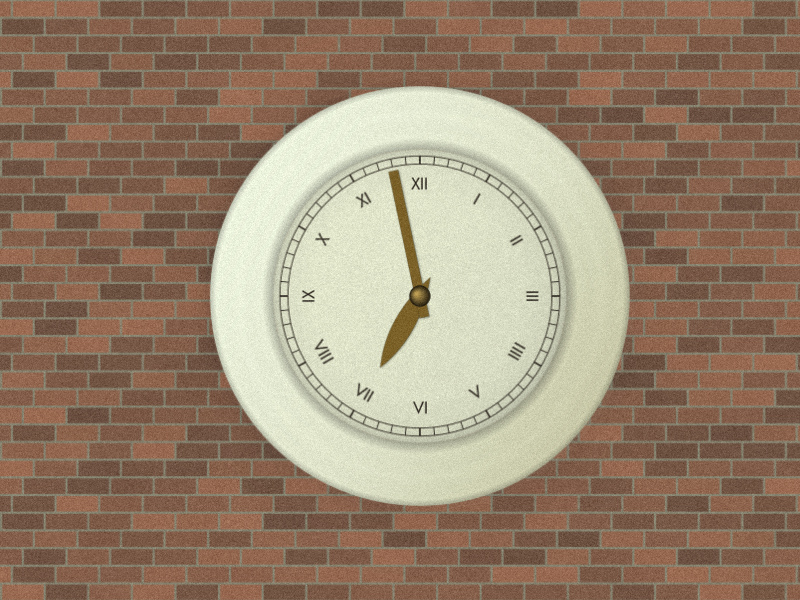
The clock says {"hour": 6, "minute": 58}
